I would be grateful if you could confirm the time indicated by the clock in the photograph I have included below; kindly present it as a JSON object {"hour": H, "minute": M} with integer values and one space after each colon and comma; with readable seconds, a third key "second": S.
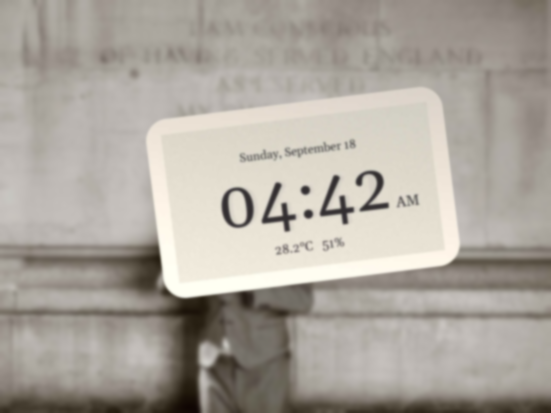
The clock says {"hour": 4, "minute": 42}
